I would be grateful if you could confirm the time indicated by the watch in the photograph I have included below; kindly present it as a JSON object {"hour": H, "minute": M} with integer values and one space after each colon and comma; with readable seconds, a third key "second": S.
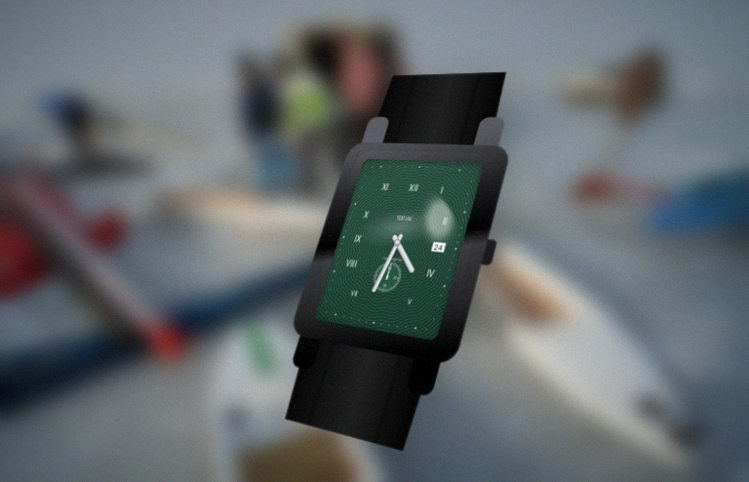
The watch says {"hour": 4, "minute": 32}
